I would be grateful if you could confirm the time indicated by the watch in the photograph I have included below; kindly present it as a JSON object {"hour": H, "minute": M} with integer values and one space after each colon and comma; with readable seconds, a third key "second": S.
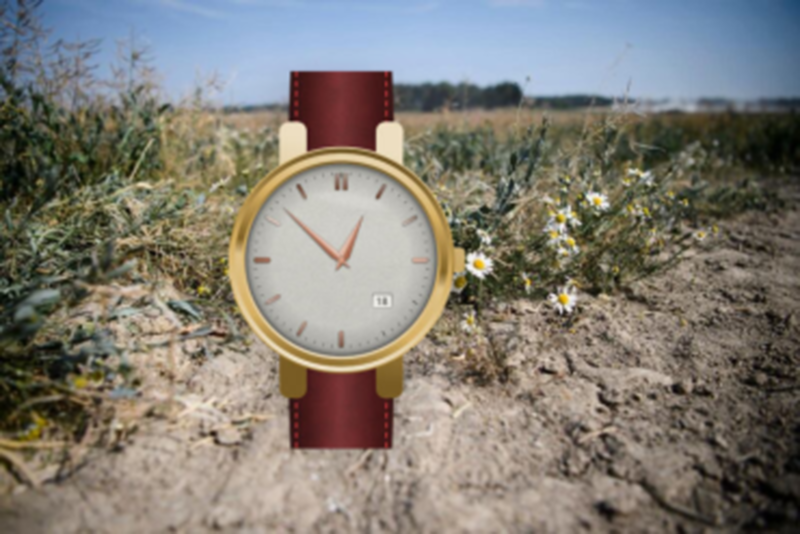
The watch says {"hour": 12, "minute": 52}
